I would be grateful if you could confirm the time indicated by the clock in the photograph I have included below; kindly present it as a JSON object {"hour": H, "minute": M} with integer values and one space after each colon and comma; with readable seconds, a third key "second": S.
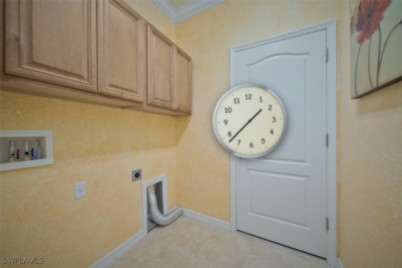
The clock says {"hour": 1, "minute": 38}
